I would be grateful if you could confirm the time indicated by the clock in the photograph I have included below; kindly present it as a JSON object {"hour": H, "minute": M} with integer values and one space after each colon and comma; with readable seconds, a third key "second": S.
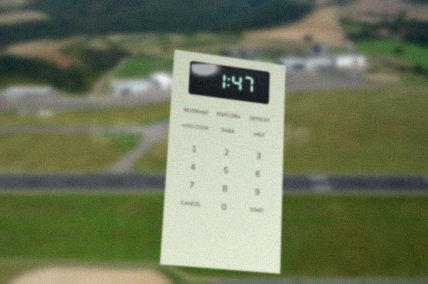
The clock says {"hour": 1, "minute": 47}
